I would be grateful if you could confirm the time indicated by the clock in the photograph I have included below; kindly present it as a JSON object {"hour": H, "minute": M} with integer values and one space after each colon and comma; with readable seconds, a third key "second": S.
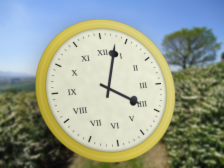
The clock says {"hour": 4, "minute": 3}
